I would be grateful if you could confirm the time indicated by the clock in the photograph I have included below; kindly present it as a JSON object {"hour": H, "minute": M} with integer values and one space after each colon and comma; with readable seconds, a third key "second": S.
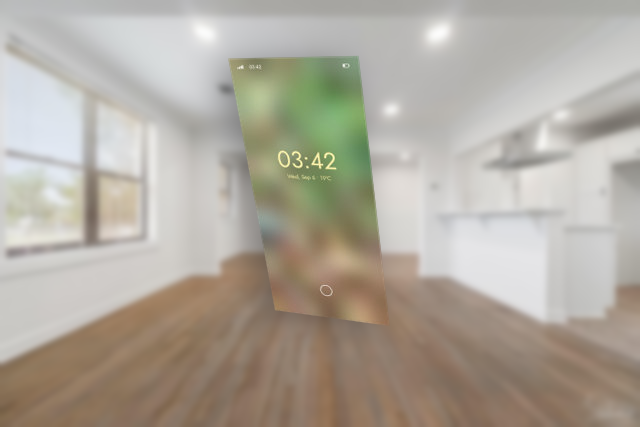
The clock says {"hour": 3, "minute": 42}
